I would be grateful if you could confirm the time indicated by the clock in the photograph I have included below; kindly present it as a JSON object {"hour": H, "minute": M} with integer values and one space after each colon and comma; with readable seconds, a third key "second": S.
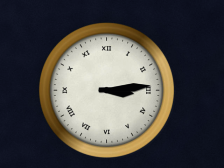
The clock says {"hour": 3, "minute": 14}
